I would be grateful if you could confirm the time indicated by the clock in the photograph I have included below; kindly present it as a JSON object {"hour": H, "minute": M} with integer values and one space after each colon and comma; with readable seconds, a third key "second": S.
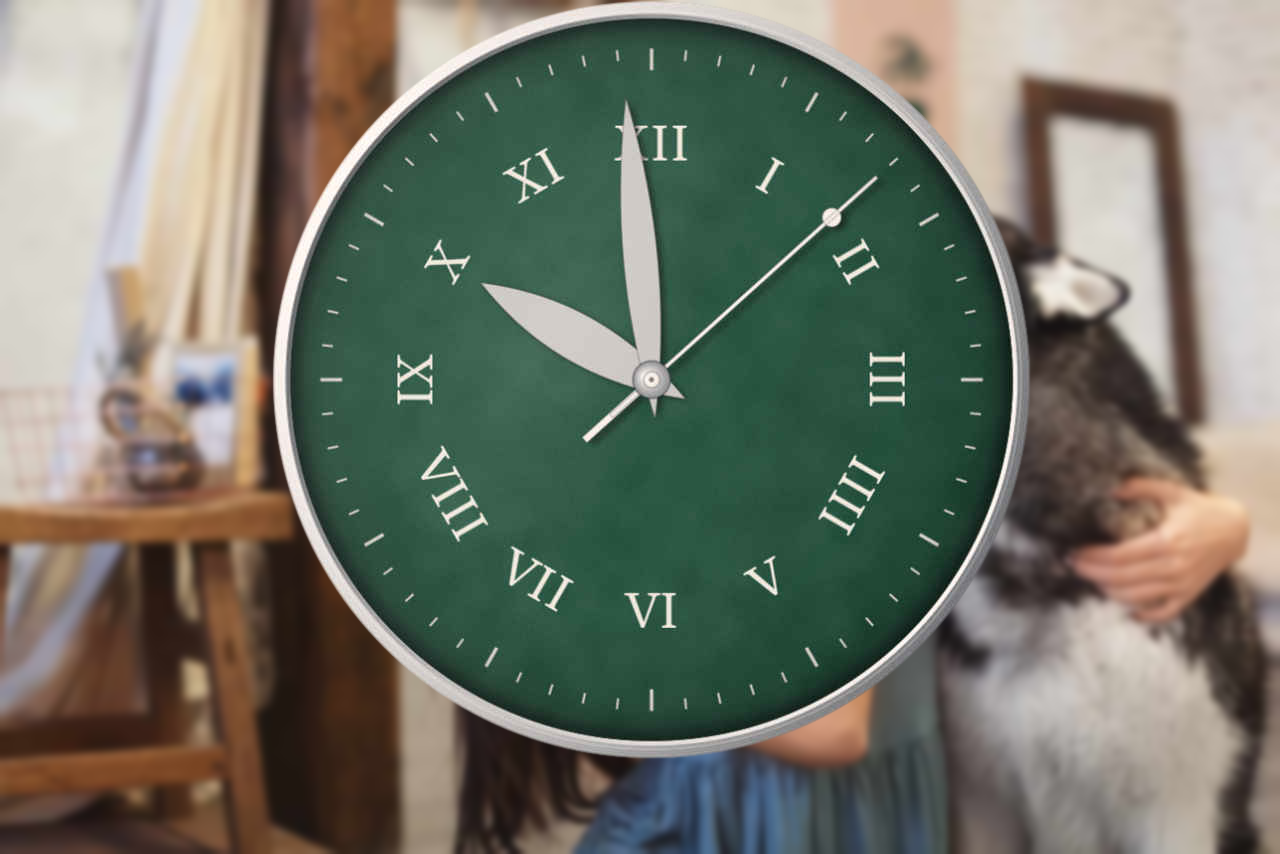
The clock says {"hour": 9, "minute": 59, "second": 8}
